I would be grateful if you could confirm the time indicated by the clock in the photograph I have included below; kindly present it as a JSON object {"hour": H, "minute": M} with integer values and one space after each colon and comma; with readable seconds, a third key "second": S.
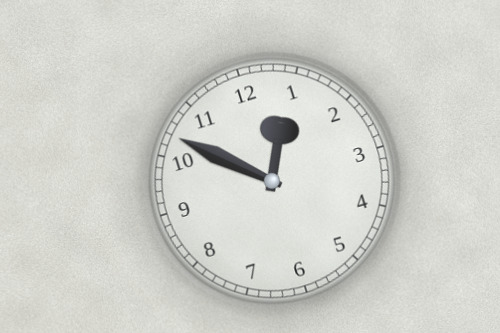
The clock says {"hour": 12, "minute": 52}
